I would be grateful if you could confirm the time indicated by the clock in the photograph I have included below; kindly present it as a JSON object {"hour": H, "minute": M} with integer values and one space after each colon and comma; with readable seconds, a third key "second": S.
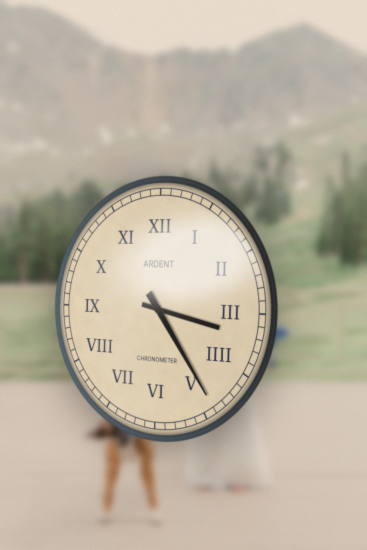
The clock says {"hour": 3, "minute": 24}
